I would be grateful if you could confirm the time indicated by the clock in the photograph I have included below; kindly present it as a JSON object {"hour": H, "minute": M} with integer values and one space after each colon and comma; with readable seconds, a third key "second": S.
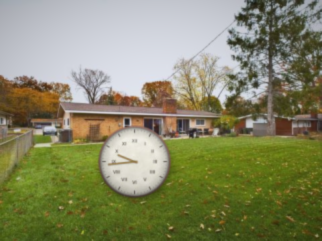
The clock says {"hour": 9, "minute": 44}
